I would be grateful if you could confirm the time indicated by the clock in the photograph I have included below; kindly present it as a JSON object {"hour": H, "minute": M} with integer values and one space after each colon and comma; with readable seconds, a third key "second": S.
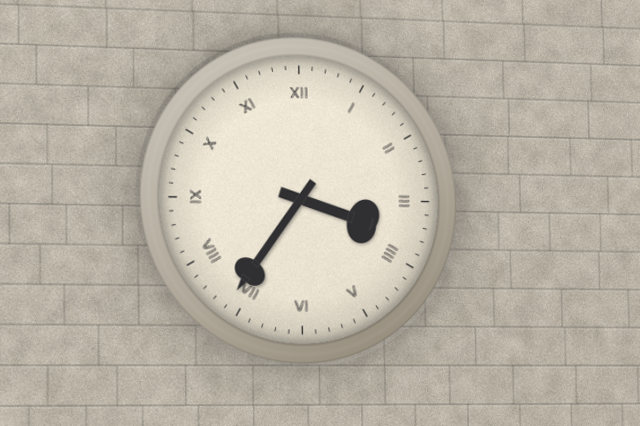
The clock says {"hour": 3, "minute": 36}
